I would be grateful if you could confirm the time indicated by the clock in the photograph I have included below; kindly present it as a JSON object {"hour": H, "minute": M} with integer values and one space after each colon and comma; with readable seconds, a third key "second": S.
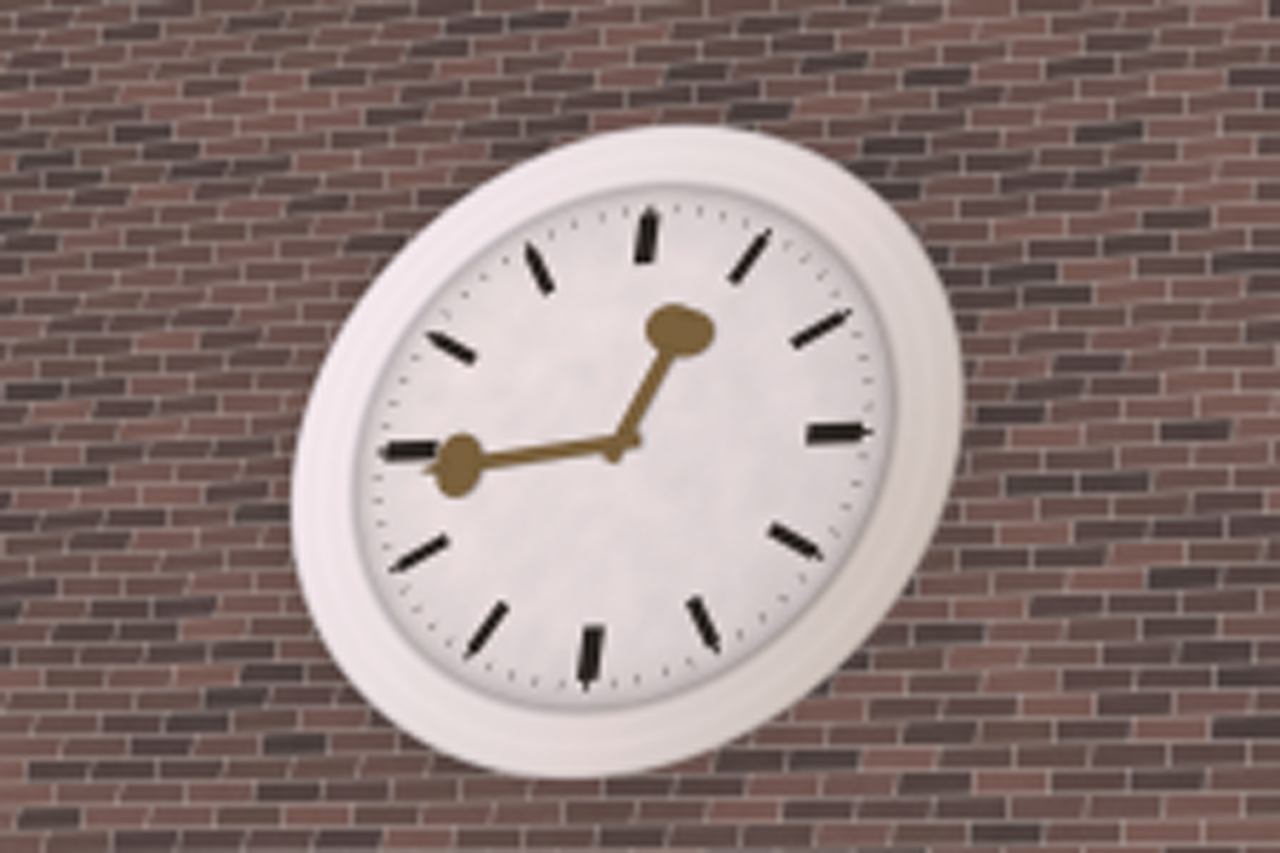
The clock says {"hour": 12, "minute": 44}
